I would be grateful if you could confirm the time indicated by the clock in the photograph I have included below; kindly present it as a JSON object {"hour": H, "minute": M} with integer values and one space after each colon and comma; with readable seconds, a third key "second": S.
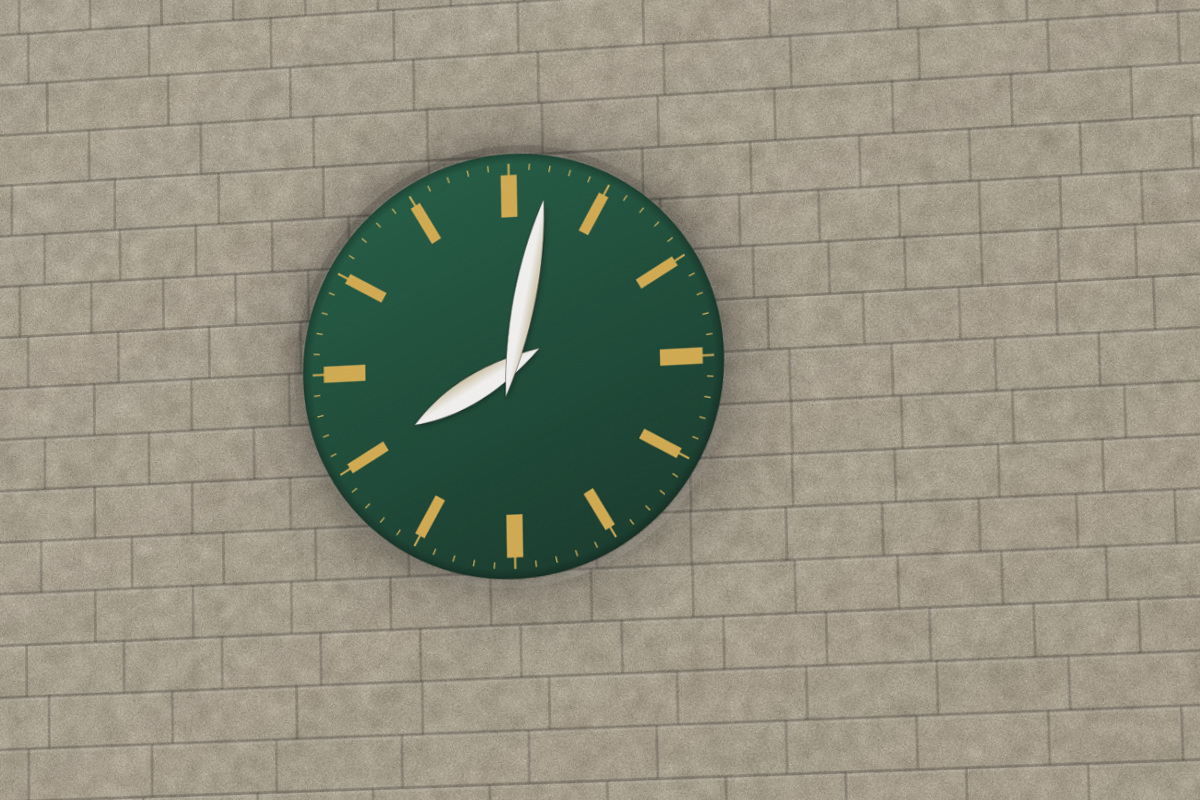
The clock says {"hour": 8, "minute": 2}
